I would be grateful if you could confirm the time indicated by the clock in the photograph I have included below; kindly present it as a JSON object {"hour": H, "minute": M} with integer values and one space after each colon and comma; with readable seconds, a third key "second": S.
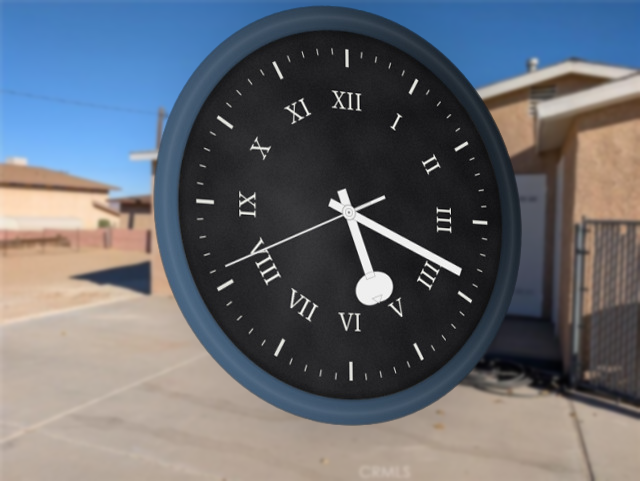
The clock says {"hour": 5, "minute": 18, "second": 41}
